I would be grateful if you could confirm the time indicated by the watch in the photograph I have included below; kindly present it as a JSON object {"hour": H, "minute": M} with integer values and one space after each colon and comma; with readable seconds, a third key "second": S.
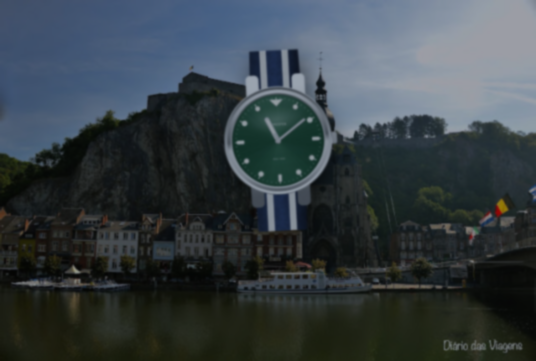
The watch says {"hour": 11, "minute": 9}
